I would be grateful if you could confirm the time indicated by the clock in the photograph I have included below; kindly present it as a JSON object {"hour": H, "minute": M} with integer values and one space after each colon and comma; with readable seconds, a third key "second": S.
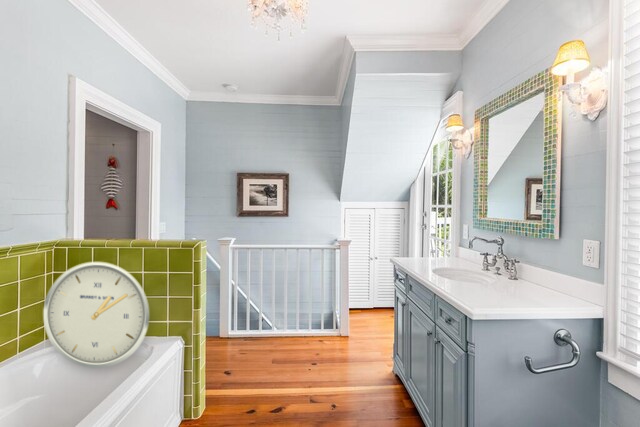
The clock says {"hour": 1, "minute": 9}
